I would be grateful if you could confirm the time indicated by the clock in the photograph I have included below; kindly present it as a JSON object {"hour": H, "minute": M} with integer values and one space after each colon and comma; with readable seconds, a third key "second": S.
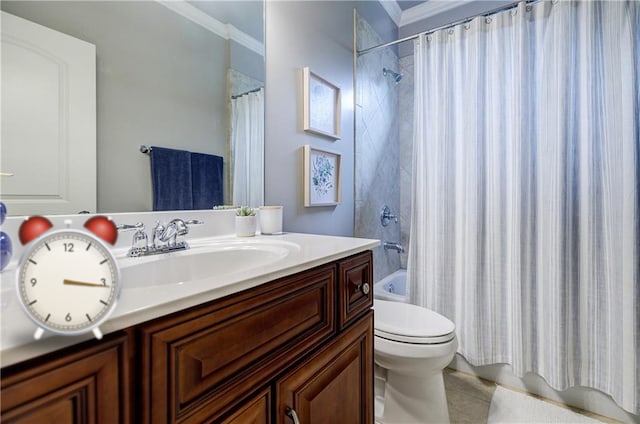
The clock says {"hour": 3, "minute": 16}
